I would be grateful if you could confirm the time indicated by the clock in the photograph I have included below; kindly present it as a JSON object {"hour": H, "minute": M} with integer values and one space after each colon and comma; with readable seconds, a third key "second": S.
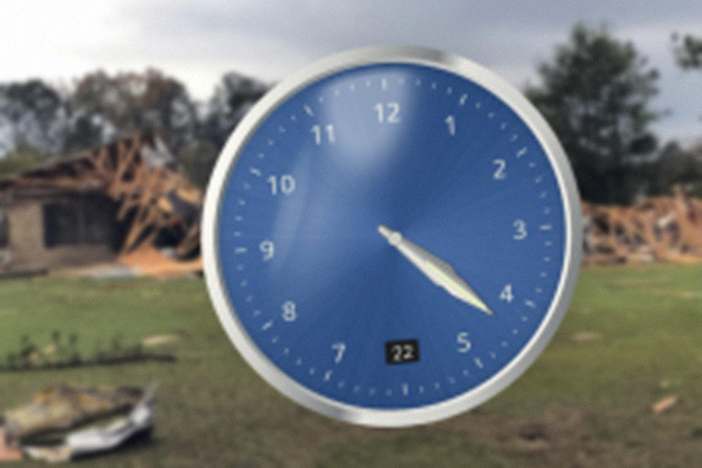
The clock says {"hour": 4, "minute": 22}
